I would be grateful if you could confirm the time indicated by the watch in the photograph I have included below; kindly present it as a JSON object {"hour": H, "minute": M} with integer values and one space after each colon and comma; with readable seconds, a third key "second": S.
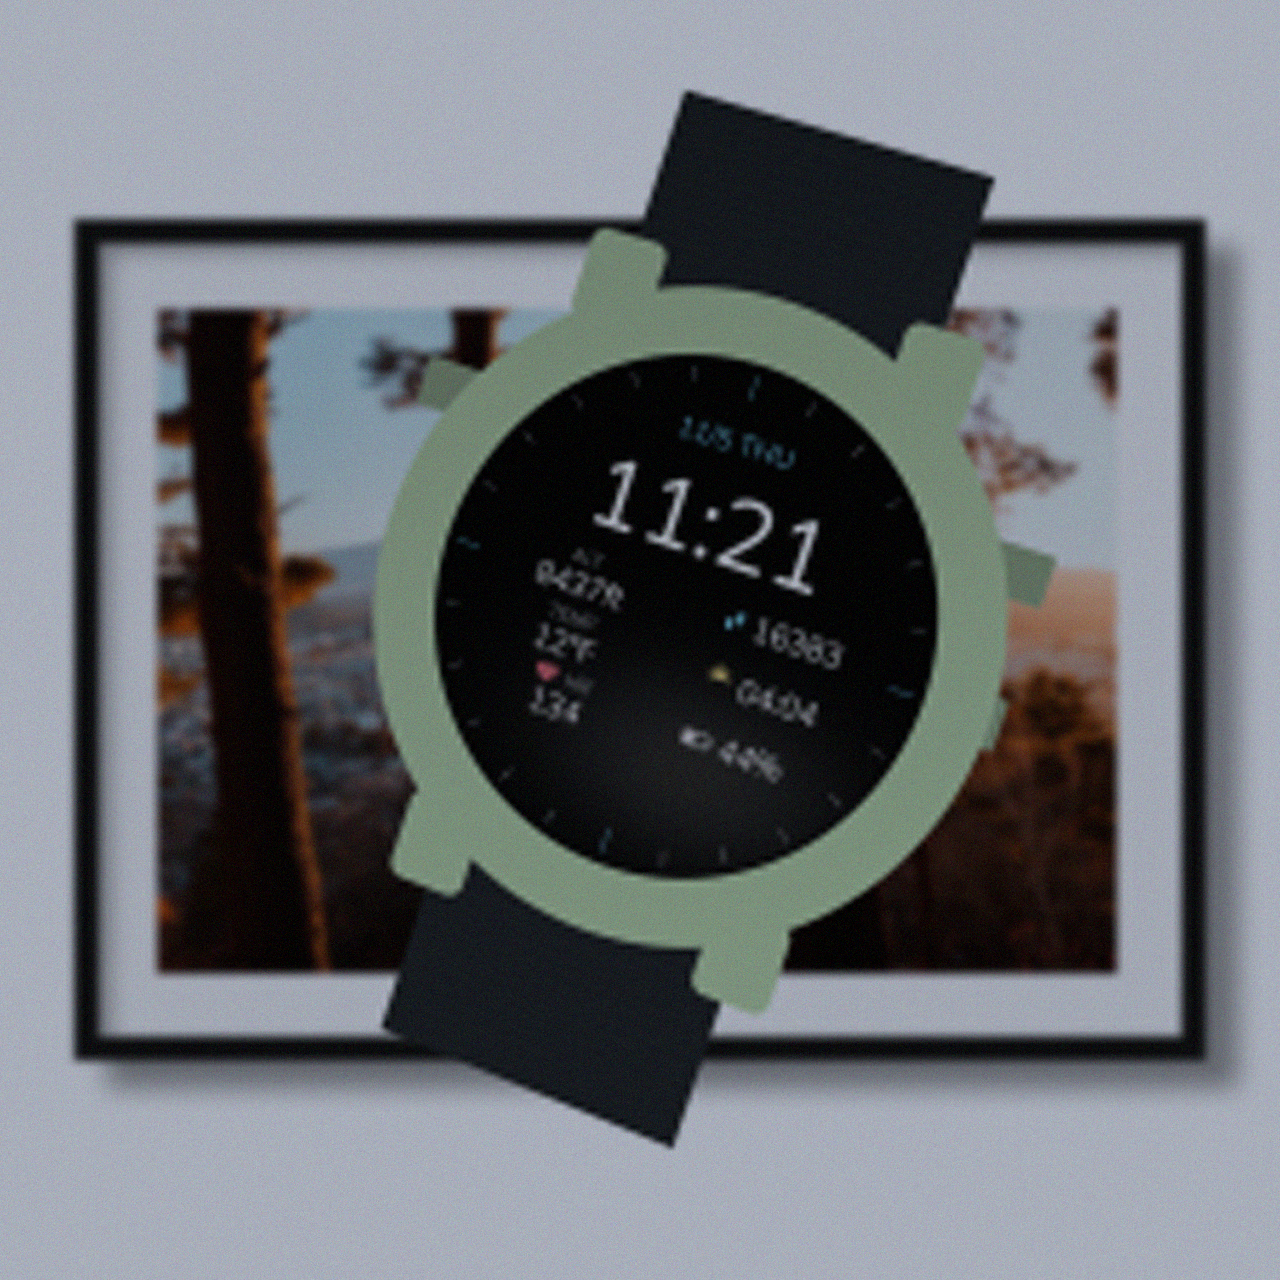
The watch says {"hour": 11, "minute": 21}
